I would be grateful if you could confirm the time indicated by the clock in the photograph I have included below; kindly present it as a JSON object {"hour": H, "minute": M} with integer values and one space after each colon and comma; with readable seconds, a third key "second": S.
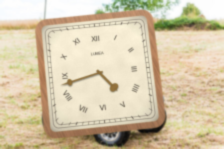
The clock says {"hour": 4, "minute": 43}
